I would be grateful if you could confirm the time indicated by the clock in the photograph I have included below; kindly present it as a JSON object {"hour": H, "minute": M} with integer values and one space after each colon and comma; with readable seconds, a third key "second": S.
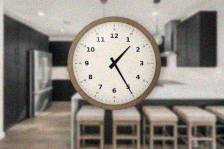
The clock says {"hour": 1, "minute": 25}
